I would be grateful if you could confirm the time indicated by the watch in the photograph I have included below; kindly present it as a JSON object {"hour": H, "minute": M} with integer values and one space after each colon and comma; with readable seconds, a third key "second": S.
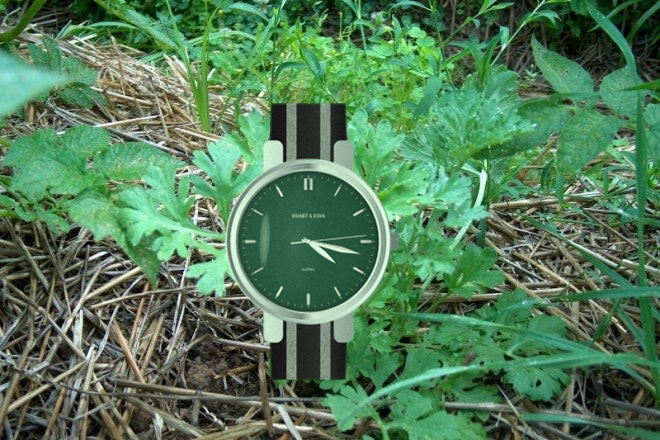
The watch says {"hour": 4, "minute": 17, "second": 14}
